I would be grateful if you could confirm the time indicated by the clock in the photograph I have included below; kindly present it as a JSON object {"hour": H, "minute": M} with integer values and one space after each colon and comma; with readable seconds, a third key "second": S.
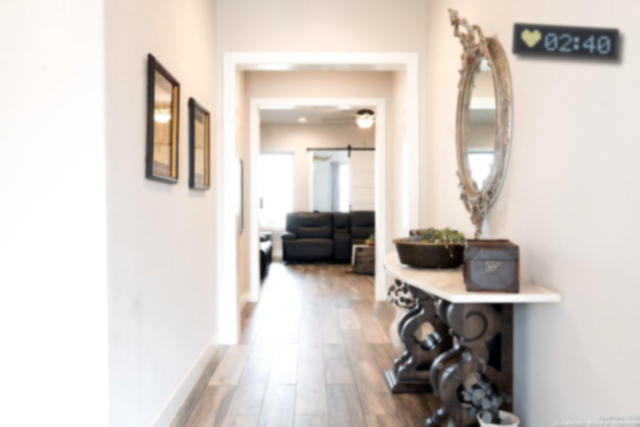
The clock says {"hour": 2, "minute": 40}
